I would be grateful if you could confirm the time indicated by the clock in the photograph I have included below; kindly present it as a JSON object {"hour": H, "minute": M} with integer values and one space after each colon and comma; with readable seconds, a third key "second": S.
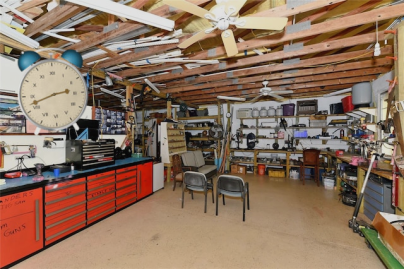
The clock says {"hour": 2, "minute": 42}
